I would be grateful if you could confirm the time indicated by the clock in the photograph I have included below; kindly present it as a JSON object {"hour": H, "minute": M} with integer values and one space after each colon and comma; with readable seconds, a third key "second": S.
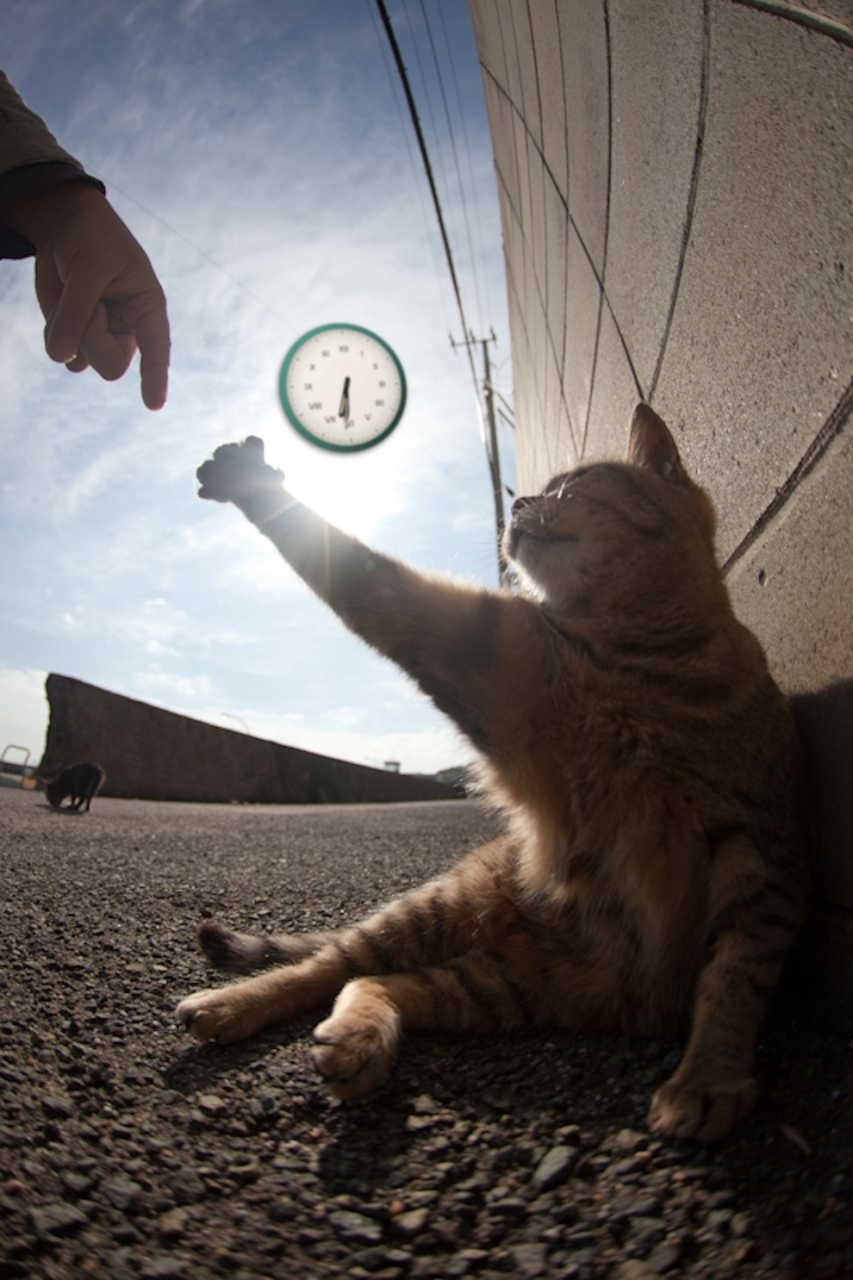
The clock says {"hour": 6, "minute": 31}
